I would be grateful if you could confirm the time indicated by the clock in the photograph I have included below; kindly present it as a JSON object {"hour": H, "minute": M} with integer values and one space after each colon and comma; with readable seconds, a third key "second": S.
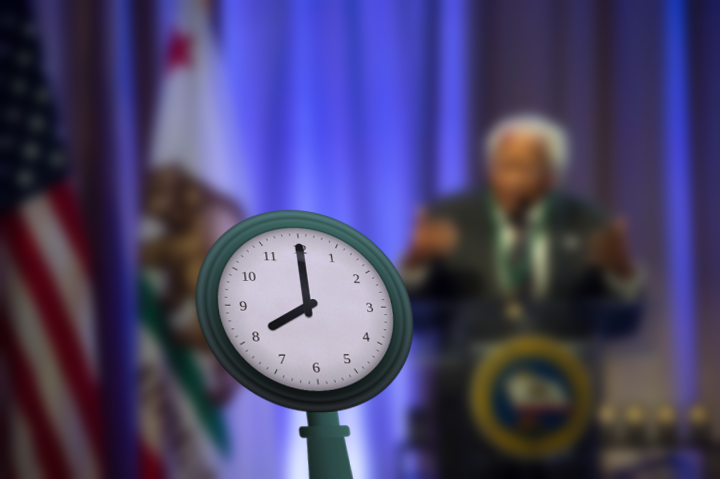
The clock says {"hour": 8, "minute": 0}
